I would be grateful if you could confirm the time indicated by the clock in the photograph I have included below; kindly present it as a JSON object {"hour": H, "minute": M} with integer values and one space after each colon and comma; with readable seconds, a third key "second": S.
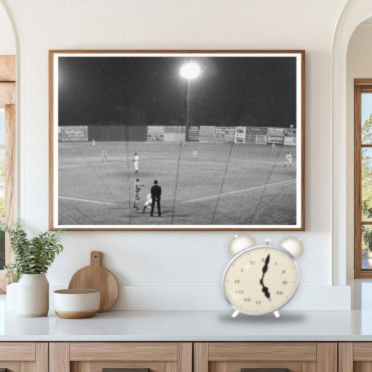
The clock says {"hour": 5, "minute": 1}
